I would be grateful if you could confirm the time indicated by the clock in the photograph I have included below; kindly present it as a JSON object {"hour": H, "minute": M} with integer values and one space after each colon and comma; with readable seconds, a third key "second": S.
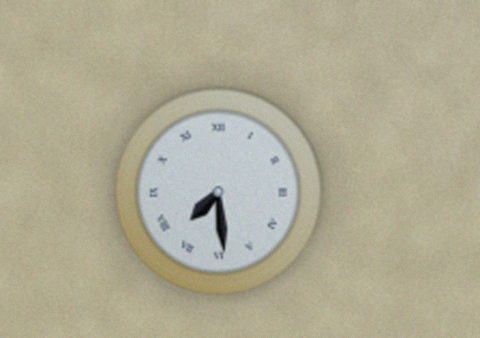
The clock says {"hour": 7, "minute": 29}
